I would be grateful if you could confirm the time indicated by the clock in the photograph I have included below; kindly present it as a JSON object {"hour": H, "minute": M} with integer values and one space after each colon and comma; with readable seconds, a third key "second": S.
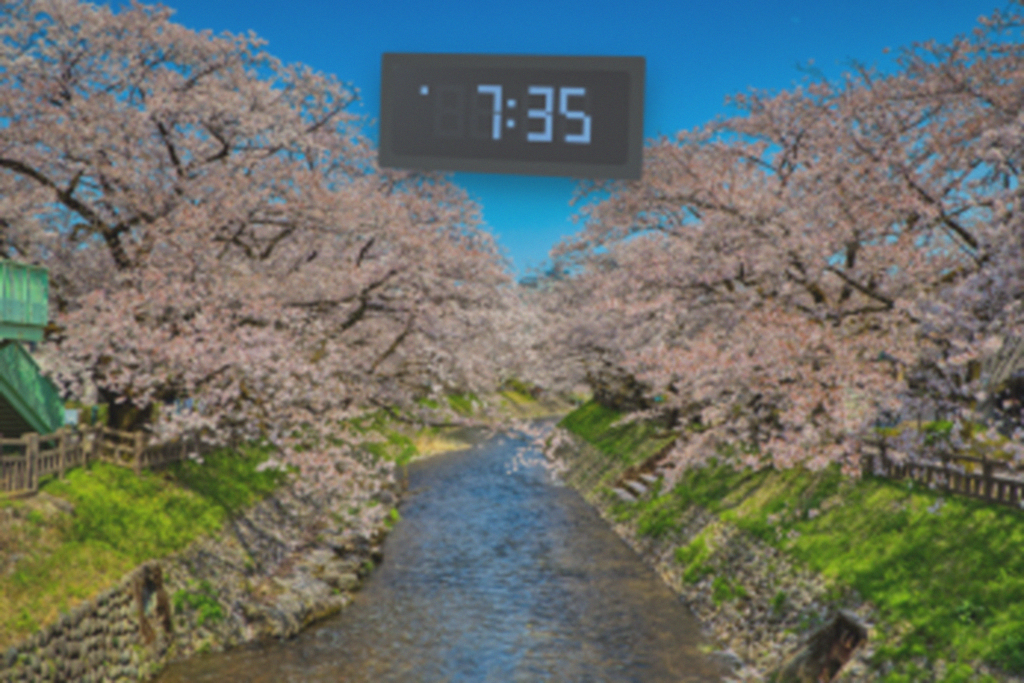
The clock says {"hour": 7, "minute": 35}
